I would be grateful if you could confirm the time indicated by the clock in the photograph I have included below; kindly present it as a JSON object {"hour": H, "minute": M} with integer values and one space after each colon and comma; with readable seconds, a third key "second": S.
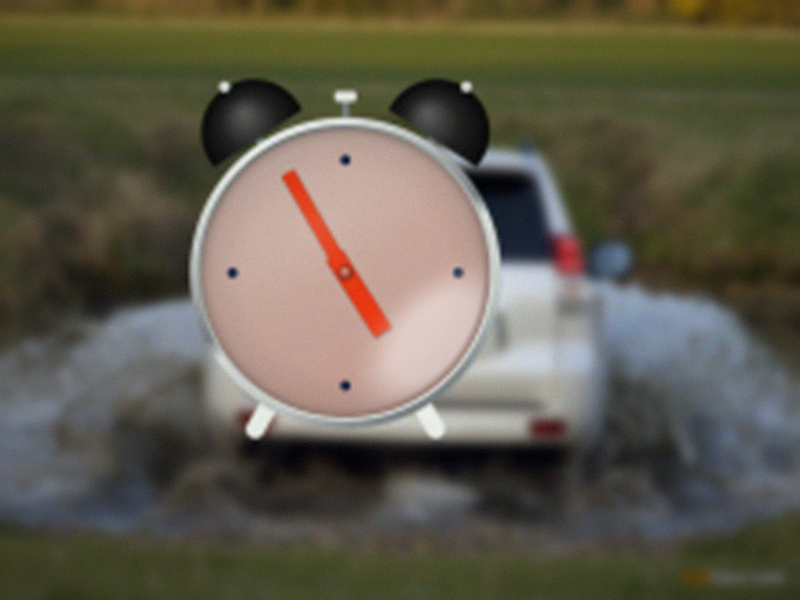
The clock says {"hour": 4, "minute": 55}
